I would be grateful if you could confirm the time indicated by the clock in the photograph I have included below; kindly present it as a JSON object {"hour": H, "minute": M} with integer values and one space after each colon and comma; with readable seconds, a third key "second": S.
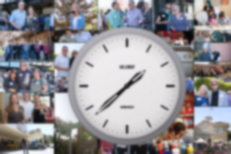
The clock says {"hour": 1, "minute": 38}
